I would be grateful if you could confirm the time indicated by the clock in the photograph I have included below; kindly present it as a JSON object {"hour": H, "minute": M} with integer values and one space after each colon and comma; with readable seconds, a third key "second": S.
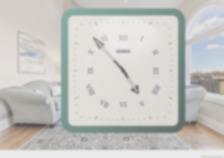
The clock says {"hour": 4, "minute": 53}
